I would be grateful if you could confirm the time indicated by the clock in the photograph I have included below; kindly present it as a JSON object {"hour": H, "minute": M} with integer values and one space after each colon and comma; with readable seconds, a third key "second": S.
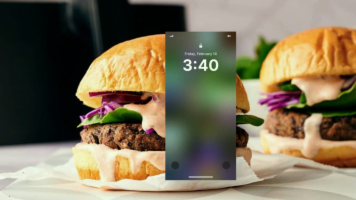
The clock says {"hour": 3, "minute": 40}
